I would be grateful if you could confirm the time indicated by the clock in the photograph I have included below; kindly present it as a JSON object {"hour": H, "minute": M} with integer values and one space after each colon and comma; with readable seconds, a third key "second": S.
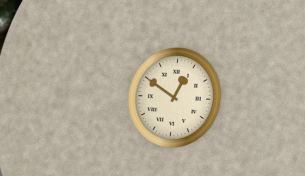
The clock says {"hour": 12, "minute": 50}
